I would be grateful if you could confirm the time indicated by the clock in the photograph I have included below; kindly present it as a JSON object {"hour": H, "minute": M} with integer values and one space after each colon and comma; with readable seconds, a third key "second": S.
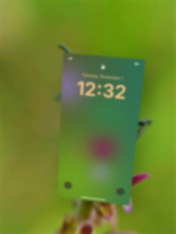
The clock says {"hour": 12, "minute": 32}
